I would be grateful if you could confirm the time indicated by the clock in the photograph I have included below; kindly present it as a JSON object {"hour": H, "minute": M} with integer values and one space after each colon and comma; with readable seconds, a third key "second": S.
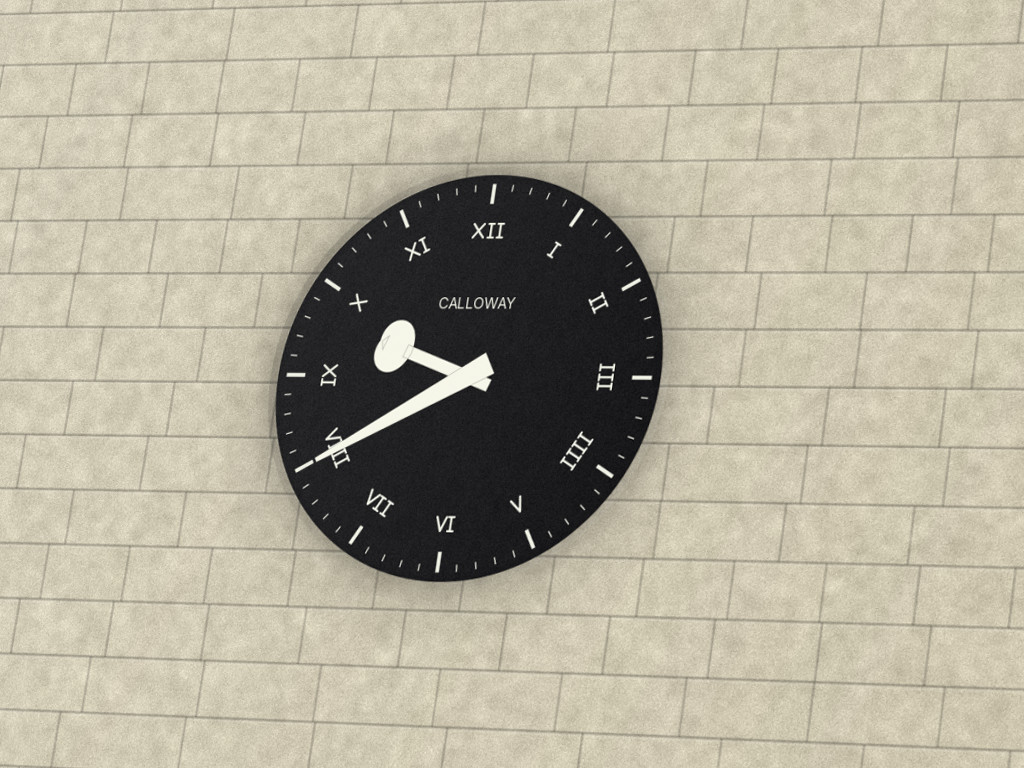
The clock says {"hour": 9, "minute": 40}
